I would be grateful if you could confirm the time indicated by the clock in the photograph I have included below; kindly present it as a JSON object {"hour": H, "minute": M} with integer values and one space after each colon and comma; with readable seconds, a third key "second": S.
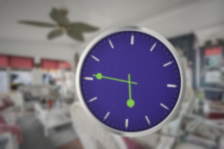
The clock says {"hour": 5, "minute": 46}
